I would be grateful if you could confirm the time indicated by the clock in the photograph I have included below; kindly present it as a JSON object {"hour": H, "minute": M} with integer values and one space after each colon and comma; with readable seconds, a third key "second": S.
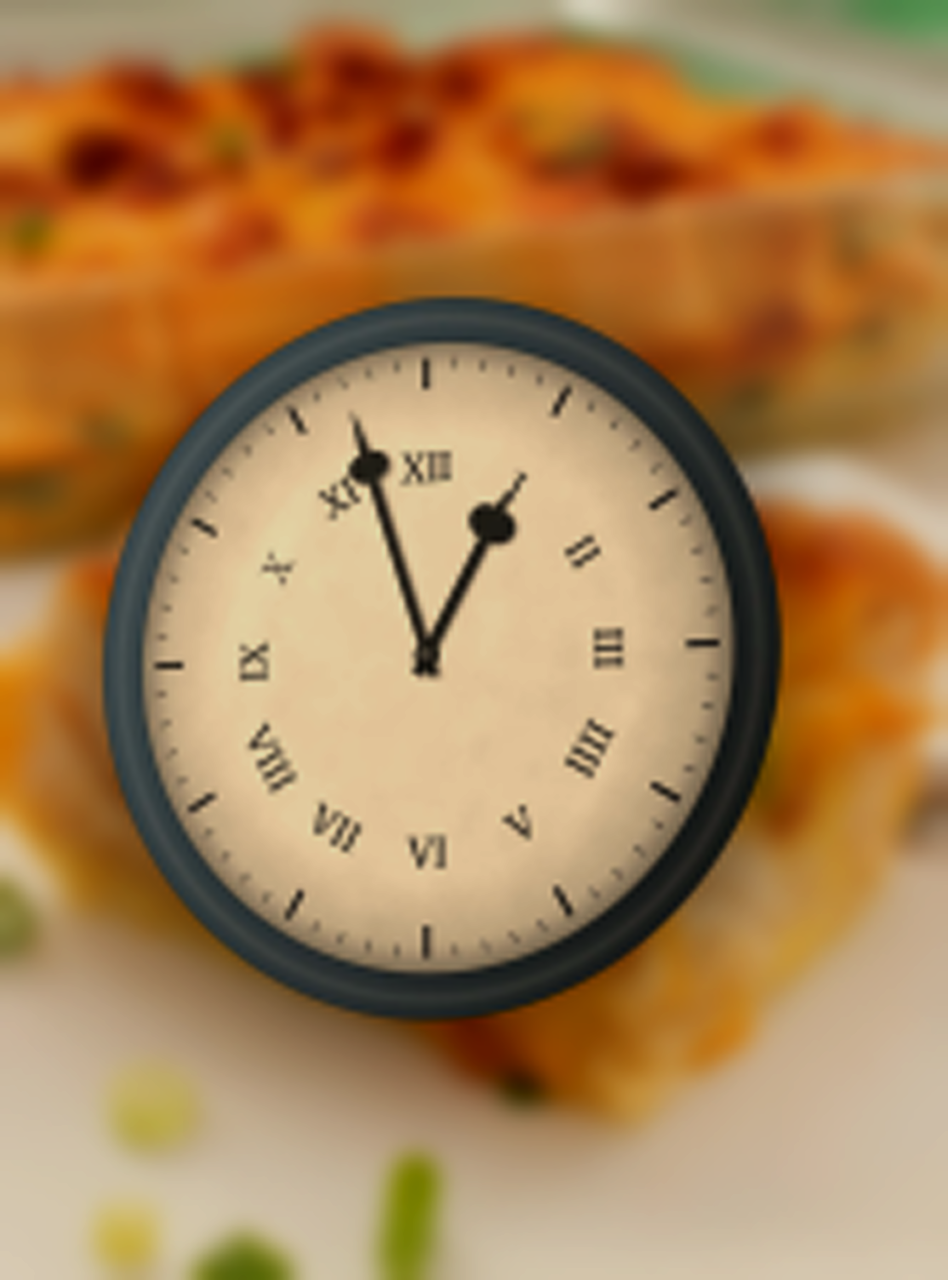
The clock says {"hour": 12, "minute": 57}
